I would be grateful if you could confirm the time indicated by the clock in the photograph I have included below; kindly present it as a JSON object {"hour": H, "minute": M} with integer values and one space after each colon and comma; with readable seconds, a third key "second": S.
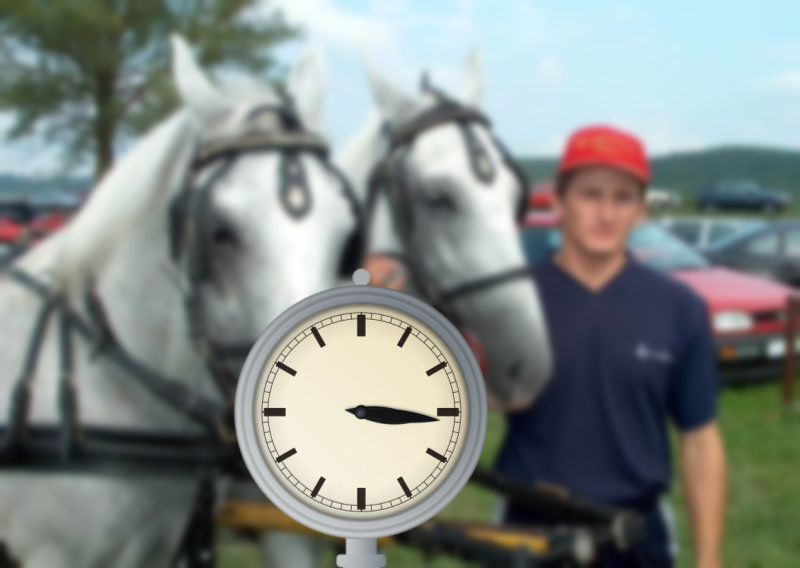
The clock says {"hour": 3, "minute": 16}
